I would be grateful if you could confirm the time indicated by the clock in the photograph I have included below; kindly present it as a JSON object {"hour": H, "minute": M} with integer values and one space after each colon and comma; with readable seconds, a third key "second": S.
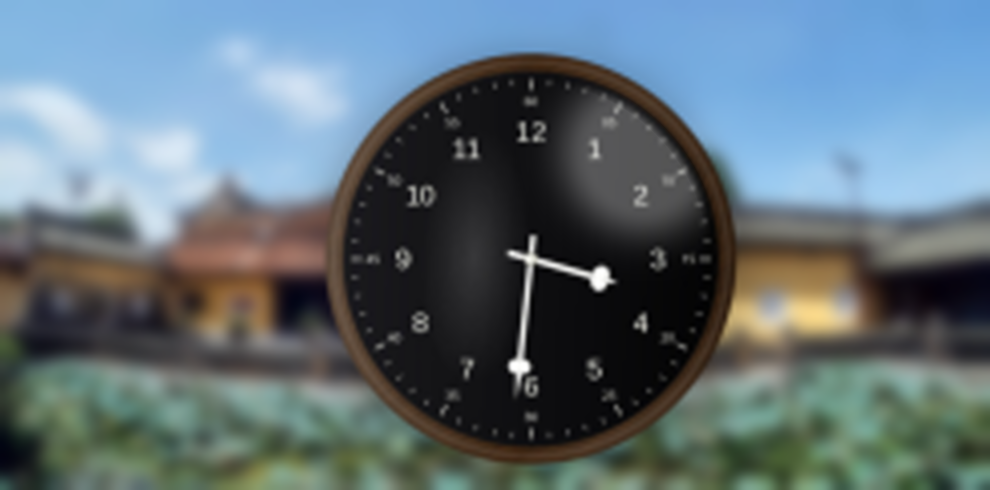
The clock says {"hour": 3, "minute": 31}
